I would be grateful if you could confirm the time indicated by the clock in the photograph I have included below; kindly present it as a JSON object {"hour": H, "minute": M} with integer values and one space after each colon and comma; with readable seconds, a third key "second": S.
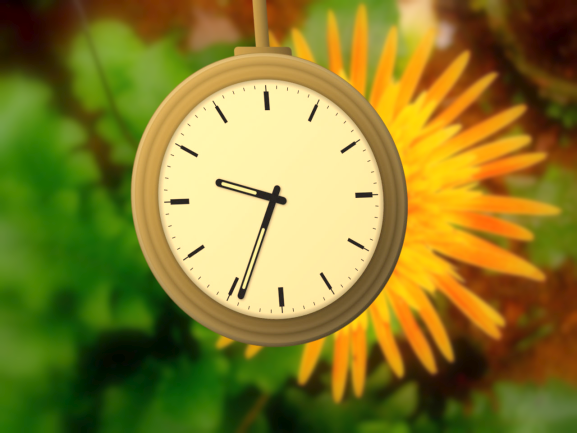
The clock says {"hour": 9, "minute": 34}
